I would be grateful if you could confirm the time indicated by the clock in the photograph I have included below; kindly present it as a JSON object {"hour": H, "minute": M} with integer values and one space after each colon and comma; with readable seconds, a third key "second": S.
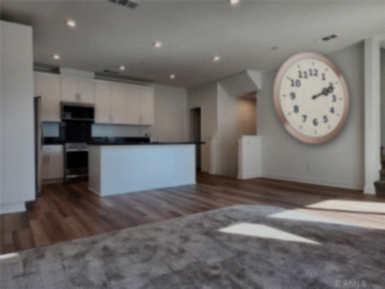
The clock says {"hour": 2, "minute": 11}
